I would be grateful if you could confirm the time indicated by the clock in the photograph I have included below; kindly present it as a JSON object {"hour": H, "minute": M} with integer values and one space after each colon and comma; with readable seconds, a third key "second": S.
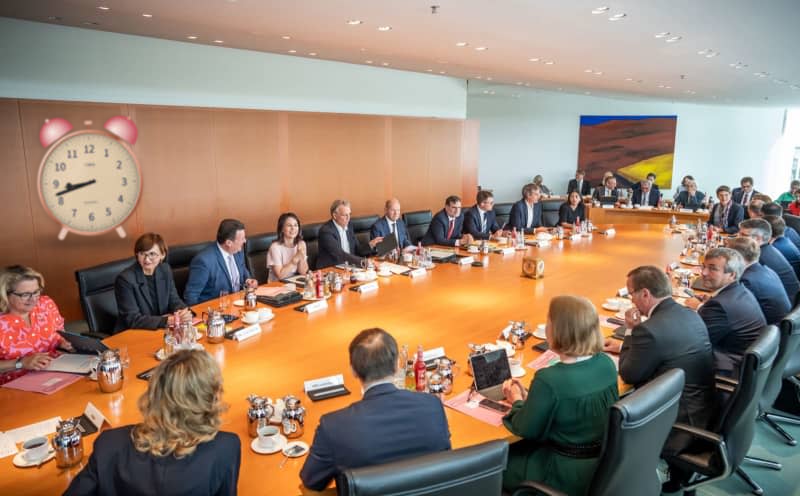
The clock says {"hour": 8, "minute": 42}
